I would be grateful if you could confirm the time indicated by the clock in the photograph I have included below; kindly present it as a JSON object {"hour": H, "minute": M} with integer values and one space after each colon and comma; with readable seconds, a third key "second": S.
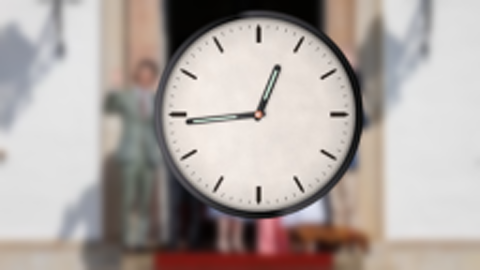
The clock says {"hour": 12, "minute": 44}
